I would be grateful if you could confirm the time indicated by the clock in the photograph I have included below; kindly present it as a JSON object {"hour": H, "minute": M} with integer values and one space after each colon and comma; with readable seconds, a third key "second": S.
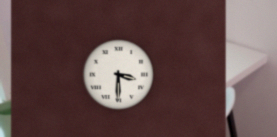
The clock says {"hour": 3, "minute": 30}
